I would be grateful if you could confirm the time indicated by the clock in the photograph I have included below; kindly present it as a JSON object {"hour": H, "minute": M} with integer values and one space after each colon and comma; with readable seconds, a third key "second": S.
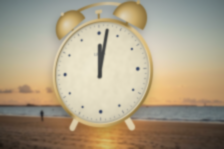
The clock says {"hour": 12, "minute": 2}
